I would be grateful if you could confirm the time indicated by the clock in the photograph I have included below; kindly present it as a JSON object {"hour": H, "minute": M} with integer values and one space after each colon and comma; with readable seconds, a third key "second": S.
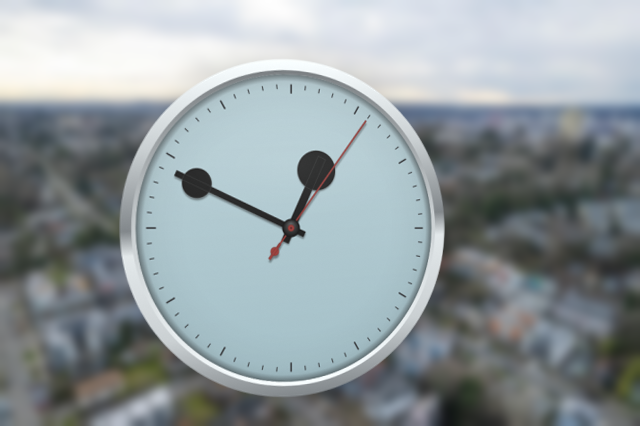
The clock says {"hour": 12, "minute": 49, "second": 6}
